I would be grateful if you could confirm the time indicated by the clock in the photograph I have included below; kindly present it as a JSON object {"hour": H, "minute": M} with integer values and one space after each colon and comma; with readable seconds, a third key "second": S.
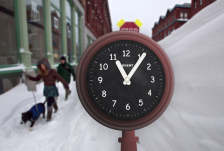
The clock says {"hour": 11, "minute": 6}
